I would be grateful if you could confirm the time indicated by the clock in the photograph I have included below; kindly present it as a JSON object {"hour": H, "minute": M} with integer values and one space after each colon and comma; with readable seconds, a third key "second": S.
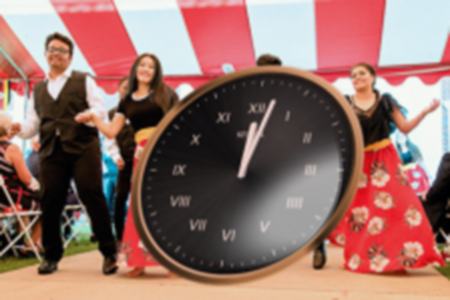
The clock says {"hour": 12, "minute": 2}
